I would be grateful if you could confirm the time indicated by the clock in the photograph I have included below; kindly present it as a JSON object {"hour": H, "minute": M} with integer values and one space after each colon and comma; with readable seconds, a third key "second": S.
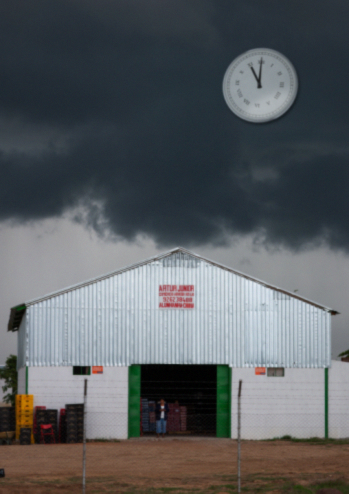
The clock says {"hour": 11, "minute": 0}
